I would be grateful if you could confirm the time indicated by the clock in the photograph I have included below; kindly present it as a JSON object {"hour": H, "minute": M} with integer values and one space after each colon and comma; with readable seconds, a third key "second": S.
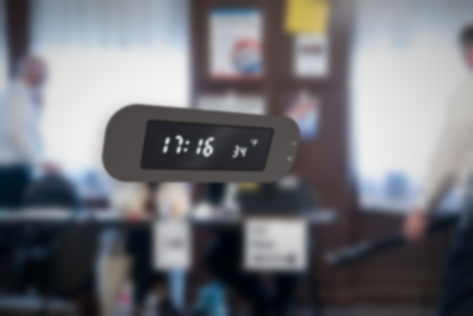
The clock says {"hour": 17, "minute": 16}
